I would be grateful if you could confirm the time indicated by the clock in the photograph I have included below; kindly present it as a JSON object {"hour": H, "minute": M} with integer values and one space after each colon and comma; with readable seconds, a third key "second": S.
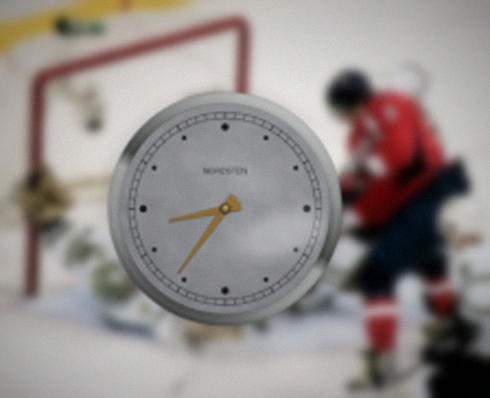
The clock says {"hour": 8, "minute": 36}
